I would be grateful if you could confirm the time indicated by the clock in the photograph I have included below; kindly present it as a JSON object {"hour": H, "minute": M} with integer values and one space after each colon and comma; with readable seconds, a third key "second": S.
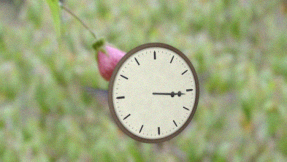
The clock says {"hour": 3, "minute": 16}
